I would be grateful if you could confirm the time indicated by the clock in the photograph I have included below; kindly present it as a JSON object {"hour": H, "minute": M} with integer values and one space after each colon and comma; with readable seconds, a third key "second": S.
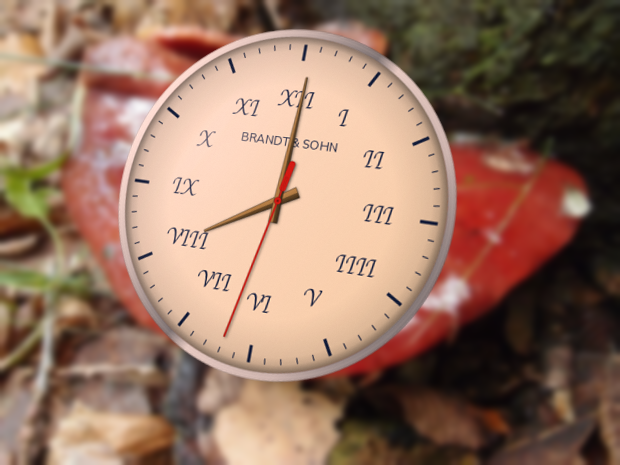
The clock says {"hour": 8, "minute": 0, "second": 32}
